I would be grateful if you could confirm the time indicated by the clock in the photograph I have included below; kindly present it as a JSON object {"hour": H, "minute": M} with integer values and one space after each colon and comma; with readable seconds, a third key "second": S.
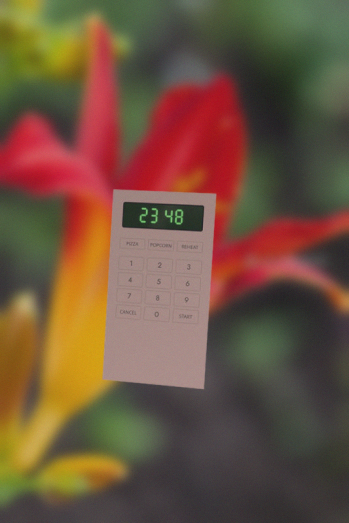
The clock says {"hour": 23, "minute": 48}
